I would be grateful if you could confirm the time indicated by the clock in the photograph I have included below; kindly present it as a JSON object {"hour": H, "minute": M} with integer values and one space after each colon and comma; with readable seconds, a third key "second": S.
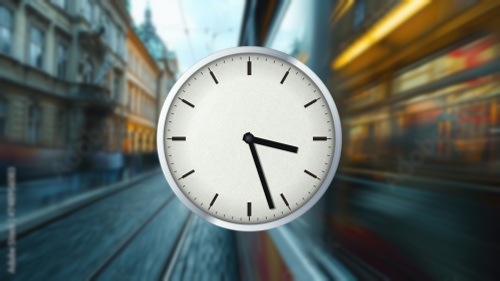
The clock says {"hour": 3, "minute": 27}
